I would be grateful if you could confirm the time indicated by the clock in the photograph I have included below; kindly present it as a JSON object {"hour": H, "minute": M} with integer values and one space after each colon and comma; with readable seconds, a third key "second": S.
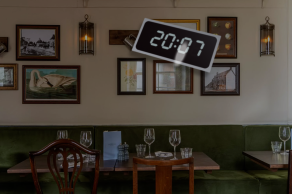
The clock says {"hour": 20, "minute": 7}
